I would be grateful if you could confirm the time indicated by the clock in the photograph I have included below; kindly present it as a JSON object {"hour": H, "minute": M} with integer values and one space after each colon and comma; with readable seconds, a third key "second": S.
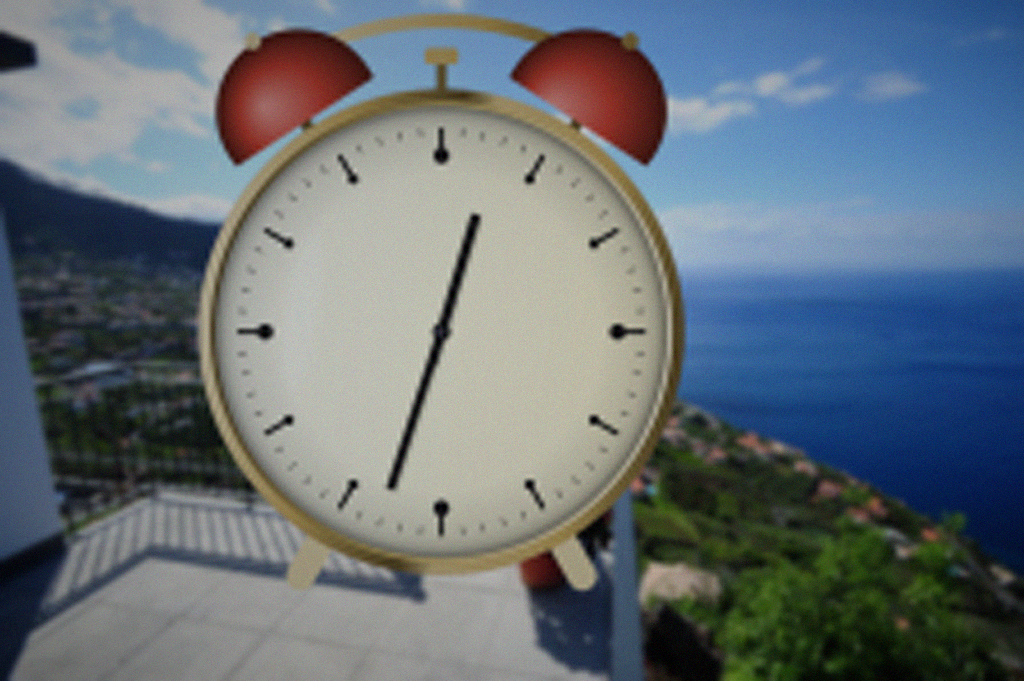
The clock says {"hour": 12, "minute": 33}
